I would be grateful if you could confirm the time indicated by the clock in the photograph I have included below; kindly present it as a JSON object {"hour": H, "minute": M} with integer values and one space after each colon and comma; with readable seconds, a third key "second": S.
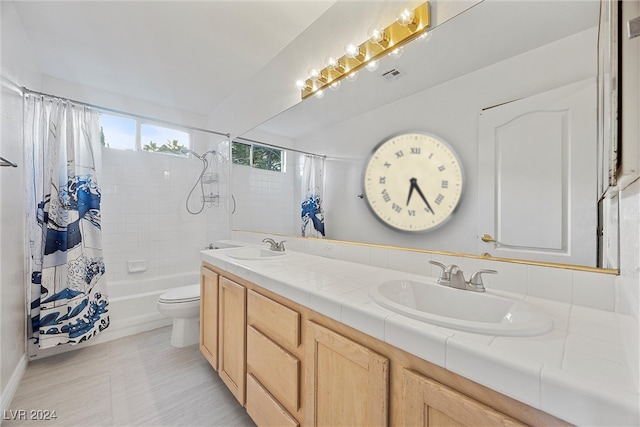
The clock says {"hour": 6, "minute": 24}
